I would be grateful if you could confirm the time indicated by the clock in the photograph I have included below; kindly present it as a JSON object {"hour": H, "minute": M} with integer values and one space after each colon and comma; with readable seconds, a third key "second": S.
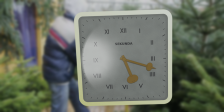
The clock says {"hour": 5, "minute": 18}
